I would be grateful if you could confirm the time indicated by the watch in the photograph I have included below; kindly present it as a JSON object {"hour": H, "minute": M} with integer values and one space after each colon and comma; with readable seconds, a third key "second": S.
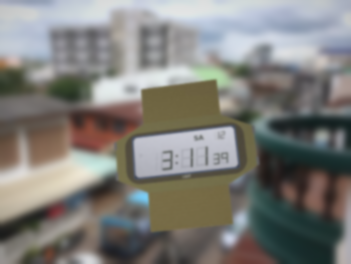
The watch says {"hour": 3, "minute": 11}
